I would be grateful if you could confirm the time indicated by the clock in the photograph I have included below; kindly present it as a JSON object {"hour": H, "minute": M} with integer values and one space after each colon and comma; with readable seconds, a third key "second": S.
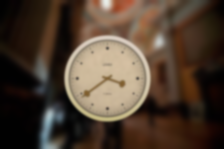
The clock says {"hour": 3, "minute": 39}
